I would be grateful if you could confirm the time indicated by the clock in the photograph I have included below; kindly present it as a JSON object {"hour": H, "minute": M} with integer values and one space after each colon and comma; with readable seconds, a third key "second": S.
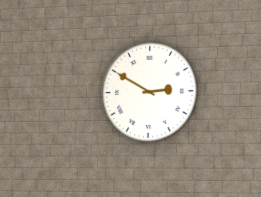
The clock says {"hour": 2, "minute": 50}
